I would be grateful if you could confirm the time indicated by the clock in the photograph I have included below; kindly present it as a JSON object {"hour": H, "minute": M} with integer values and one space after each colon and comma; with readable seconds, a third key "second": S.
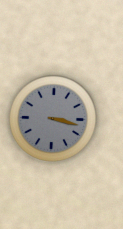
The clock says {"hour": 3, "minute": 17}
